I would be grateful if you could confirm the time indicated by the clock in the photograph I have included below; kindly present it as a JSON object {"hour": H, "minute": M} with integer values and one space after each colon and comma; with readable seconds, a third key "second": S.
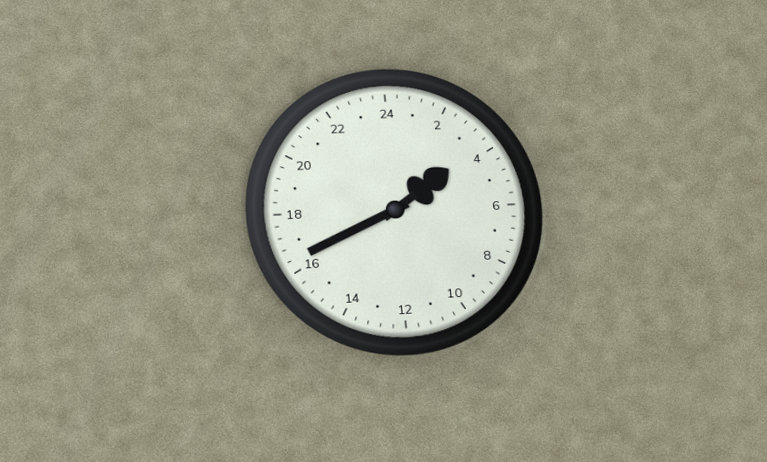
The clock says {"hour": 3, "minute": 41}
